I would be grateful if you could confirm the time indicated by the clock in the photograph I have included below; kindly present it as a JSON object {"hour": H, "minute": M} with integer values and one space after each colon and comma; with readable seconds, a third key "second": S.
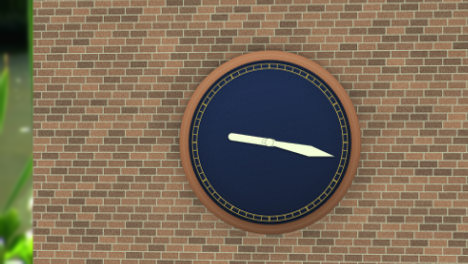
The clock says {"hour": 9, "minute": 17}
